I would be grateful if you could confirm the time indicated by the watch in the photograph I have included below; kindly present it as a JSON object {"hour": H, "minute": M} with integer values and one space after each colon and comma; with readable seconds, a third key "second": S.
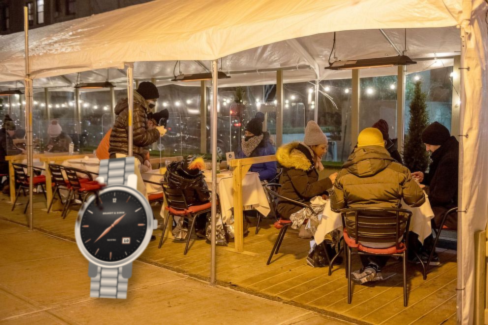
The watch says {"hour": 1, "minute": 38}
